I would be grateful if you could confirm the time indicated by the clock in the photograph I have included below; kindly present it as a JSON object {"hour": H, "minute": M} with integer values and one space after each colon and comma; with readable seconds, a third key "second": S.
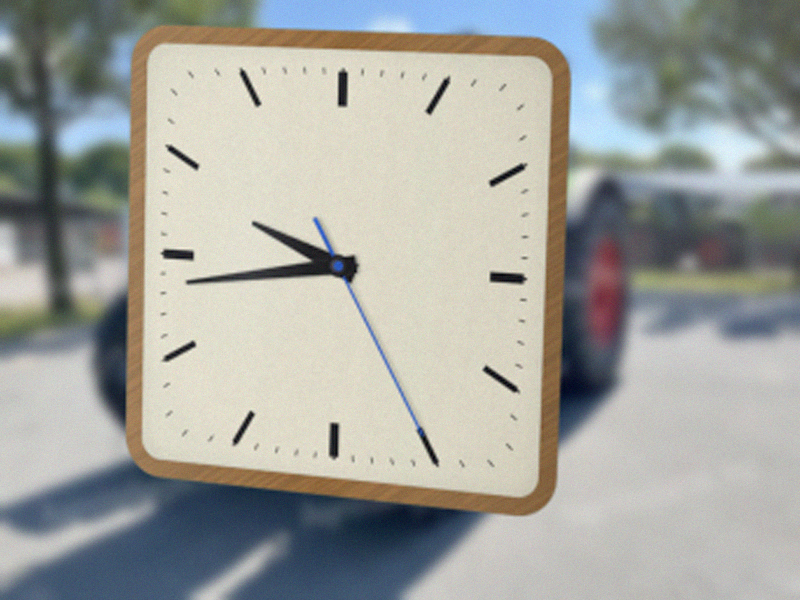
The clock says {"hour": 9, "minute": 43, "second": 25}
